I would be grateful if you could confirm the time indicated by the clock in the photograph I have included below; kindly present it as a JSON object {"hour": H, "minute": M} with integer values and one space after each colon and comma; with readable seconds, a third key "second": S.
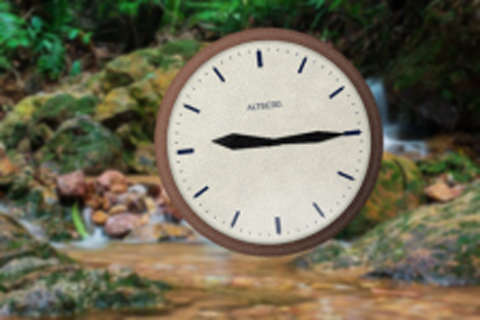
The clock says {"hour": 9, "minute": 15}
